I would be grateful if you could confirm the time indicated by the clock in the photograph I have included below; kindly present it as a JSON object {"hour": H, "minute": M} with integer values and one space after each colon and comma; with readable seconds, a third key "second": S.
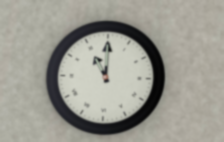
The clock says {"hour": 11, "minute": 0}
